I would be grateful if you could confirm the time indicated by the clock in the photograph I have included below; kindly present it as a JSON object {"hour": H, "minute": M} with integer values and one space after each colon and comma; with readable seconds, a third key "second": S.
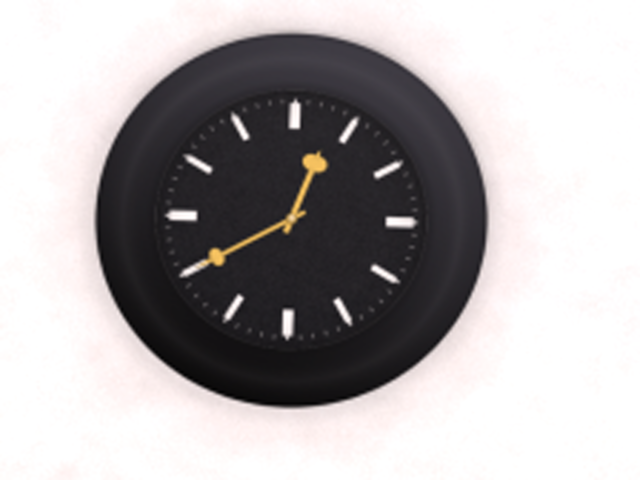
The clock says {"hour": 12, "minute": 40}
